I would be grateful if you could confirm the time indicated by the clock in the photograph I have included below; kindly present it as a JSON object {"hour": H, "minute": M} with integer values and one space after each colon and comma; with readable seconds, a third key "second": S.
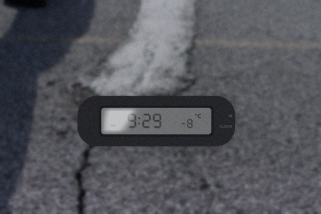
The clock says {"hour": 9, "minute": 29}
